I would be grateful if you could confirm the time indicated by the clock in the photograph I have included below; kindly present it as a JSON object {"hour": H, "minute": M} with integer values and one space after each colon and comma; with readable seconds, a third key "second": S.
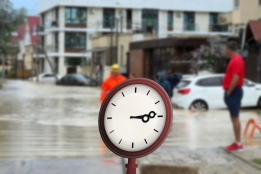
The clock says {"hour": 3, "minute": 14}
